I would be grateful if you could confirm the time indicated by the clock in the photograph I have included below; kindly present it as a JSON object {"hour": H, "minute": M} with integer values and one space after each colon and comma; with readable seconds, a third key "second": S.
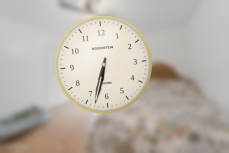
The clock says {"hour": 6, "minute": 33}
